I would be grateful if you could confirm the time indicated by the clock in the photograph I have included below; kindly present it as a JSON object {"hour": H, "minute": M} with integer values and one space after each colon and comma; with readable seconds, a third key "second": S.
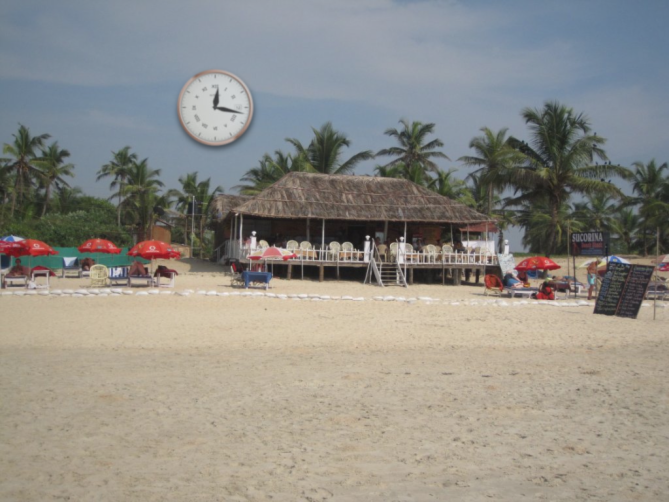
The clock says {"hour": 12, "minute": 17}
